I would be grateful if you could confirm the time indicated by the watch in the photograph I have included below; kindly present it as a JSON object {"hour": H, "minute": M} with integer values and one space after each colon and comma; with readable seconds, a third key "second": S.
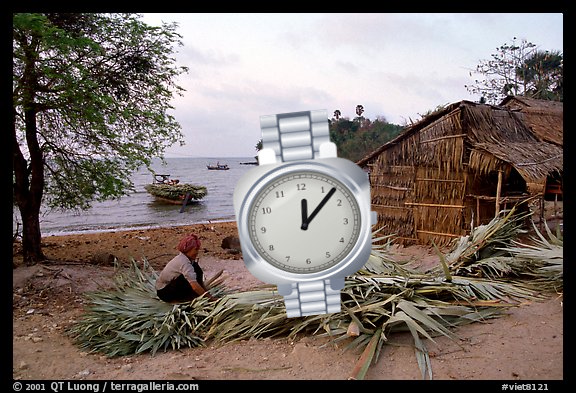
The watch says {"hour": 12, "minute": 7}
